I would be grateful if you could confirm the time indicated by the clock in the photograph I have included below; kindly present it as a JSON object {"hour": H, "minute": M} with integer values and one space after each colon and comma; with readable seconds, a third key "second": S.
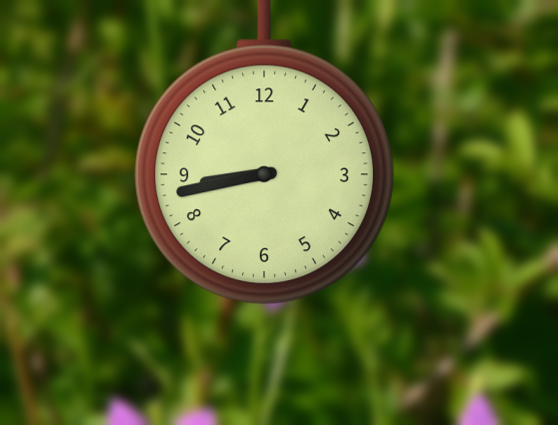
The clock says {"hour": 8, "minute": 43}
